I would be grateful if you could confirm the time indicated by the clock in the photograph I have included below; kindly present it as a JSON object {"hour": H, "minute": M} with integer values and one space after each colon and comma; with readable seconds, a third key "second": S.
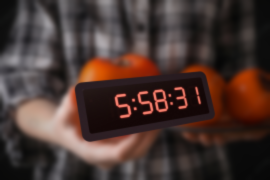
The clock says {"hour": 5, "minute": 58, "second": 31}
